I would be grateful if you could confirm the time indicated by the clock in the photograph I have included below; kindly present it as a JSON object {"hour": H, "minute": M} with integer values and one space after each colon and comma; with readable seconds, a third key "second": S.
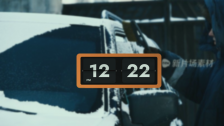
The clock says {"hour": 12, "minute": 22}
